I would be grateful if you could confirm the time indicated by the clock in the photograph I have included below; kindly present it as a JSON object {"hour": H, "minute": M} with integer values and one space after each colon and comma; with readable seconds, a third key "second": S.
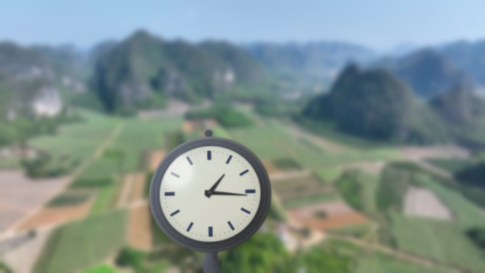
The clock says {"hour": 1, "minute": 16}
